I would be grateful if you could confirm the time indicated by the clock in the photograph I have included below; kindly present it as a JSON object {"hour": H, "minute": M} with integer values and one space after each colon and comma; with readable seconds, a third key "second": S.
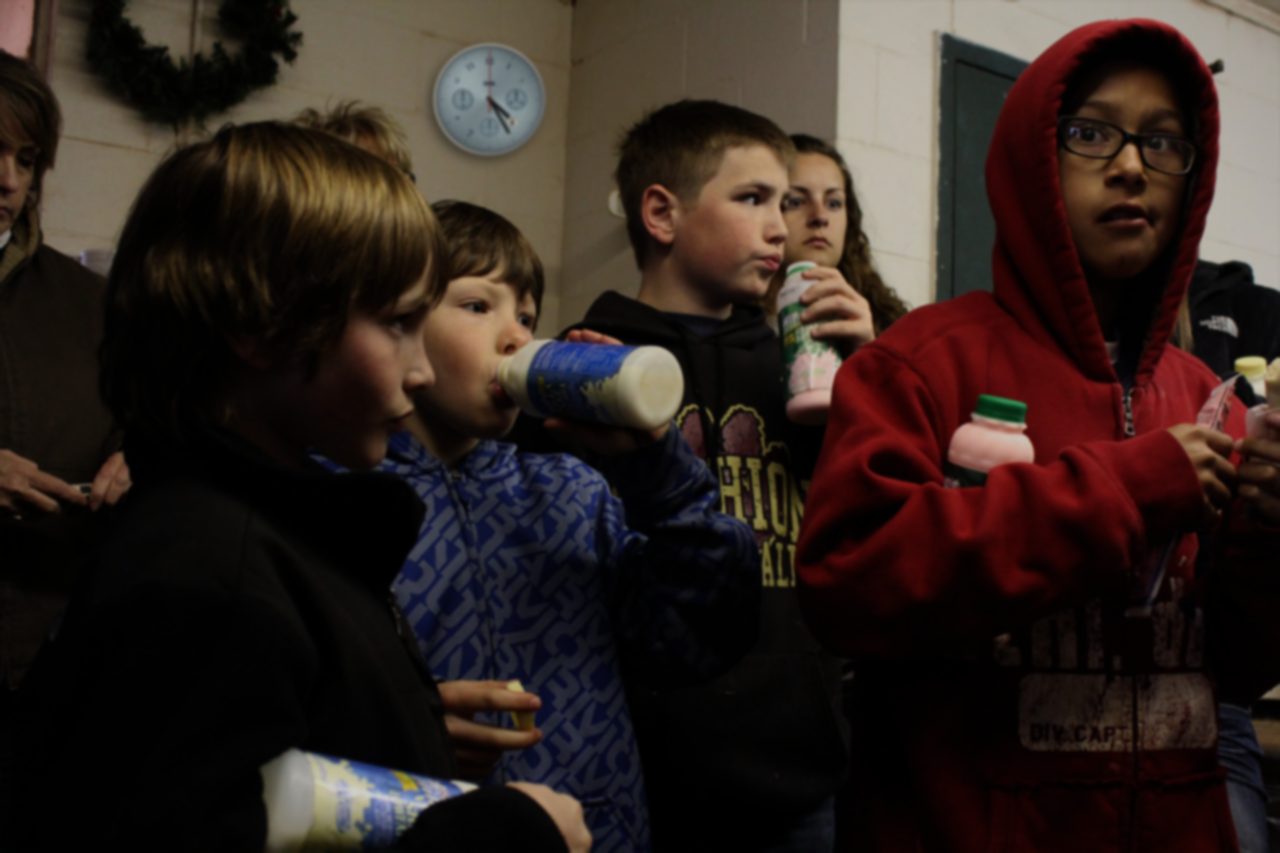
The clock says {"hour": 4, "minute": 25}
